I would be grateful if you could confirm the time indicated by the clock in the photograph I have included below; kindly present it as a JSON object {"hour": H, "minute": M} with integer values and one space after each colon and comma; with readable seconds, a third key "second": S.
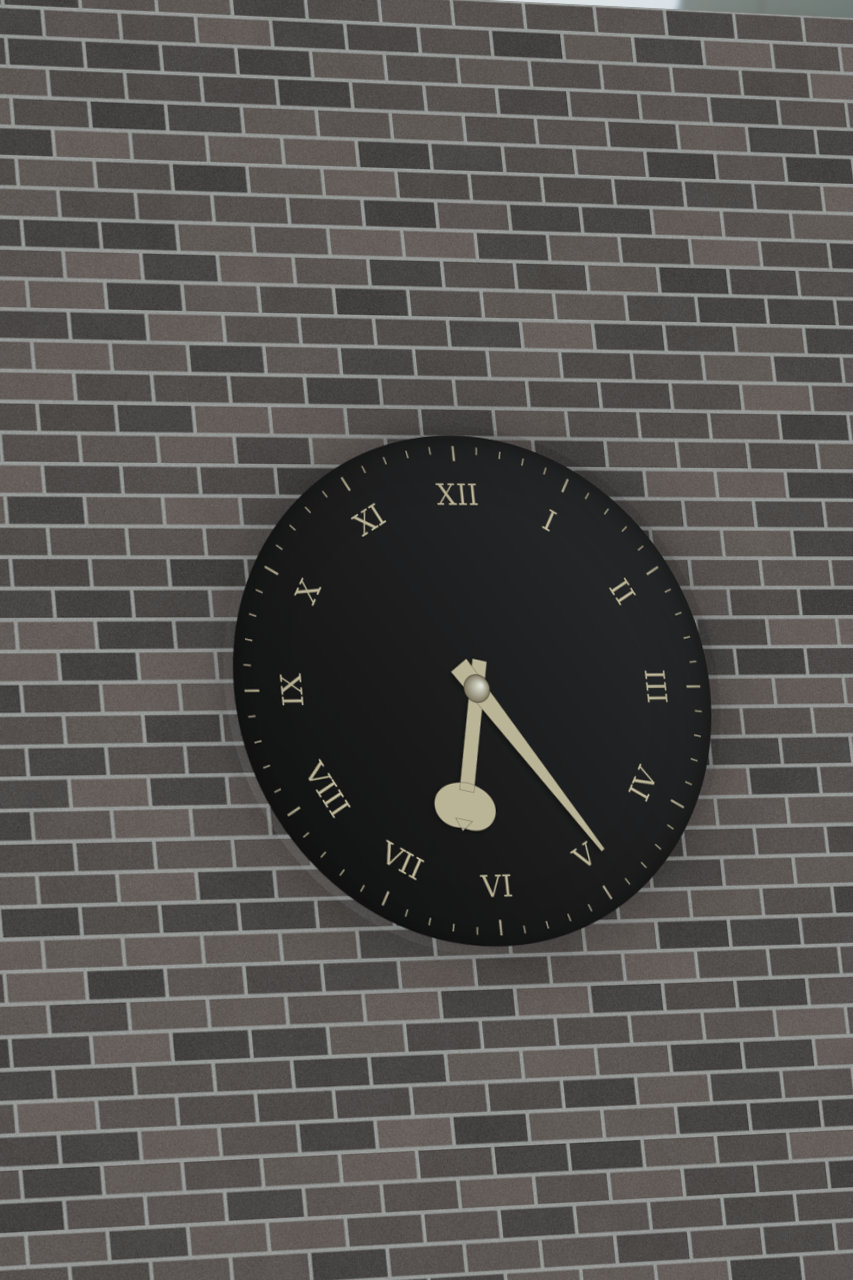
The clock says {"hour": 6, "minute": 24}
